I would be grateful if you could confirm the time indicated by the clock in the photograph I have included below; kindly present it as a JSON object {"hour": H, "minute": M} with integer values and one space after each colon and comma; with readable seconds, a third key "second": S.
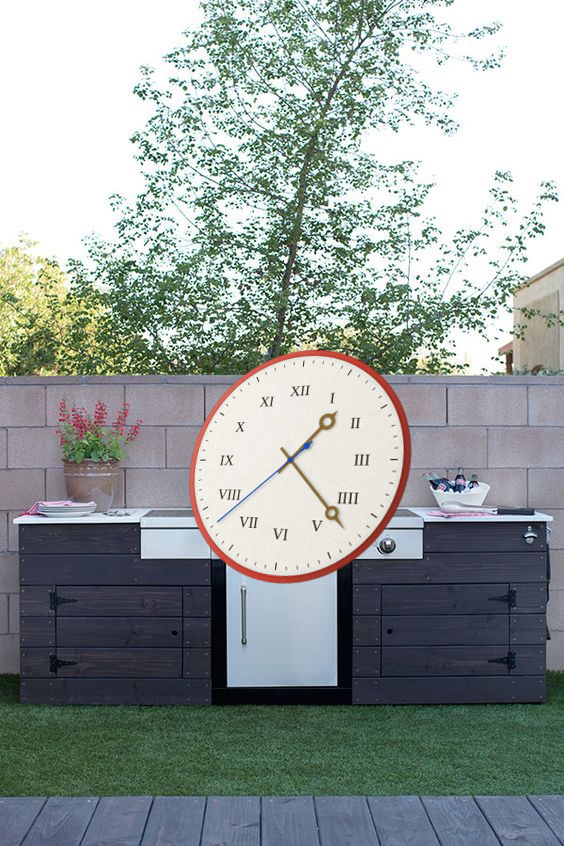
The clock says {"hour": 1, "minute": 22, "second": 38}
